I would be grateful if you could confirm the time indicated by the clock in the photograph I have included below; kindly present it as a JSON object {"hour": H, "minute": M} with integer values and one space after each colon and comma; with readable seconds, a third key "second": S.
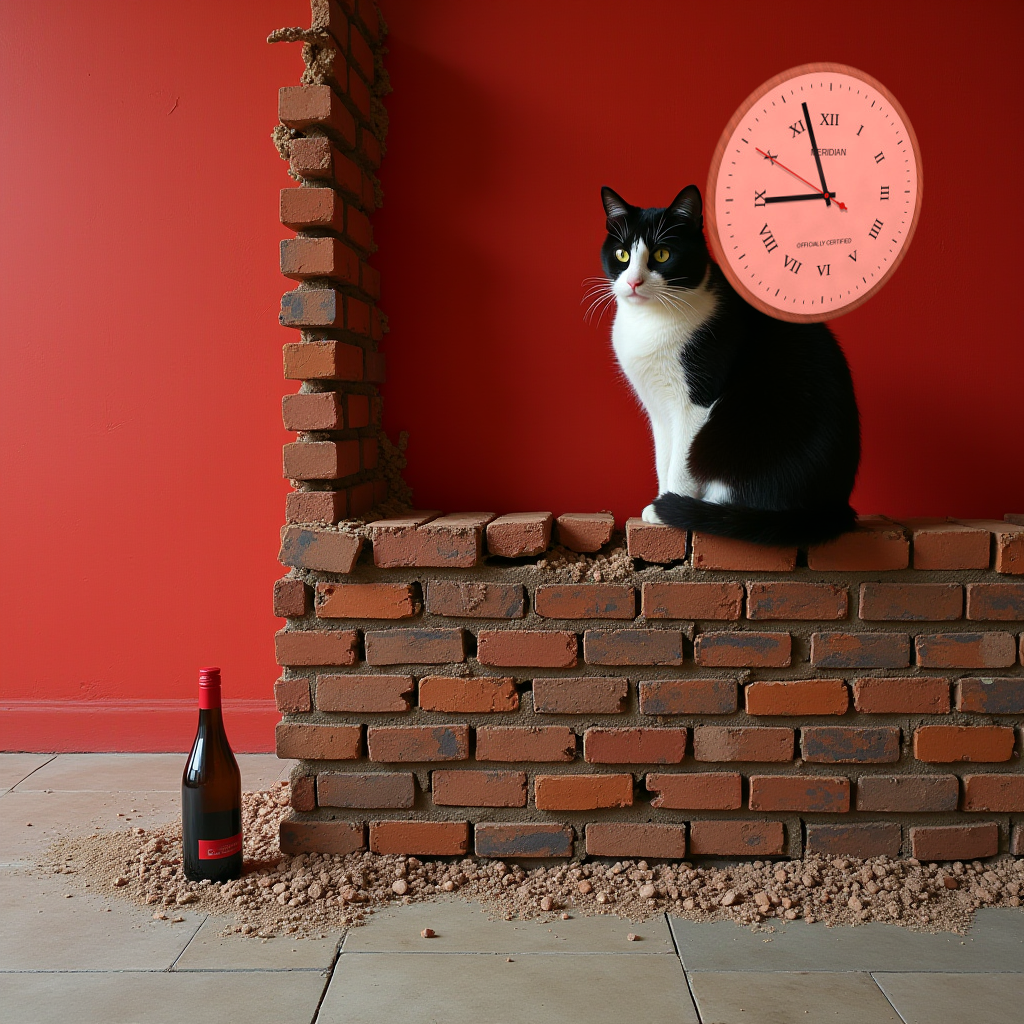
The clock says {"hour": 8, "minute": 56, "second": 50}
